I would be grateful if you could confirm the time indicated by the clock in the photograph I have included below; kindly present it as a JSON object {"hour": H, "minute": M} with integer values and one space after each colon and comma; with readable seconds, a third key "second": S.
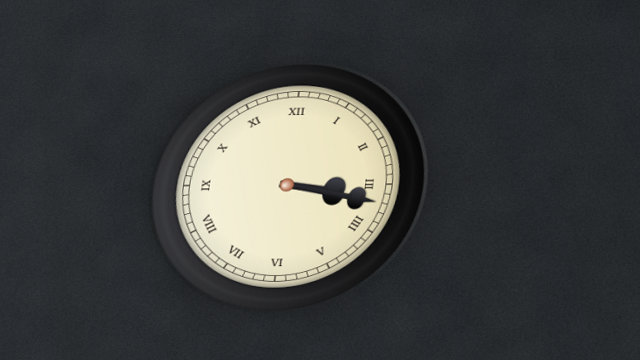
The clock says {"hour": 3, "minute": 17}
